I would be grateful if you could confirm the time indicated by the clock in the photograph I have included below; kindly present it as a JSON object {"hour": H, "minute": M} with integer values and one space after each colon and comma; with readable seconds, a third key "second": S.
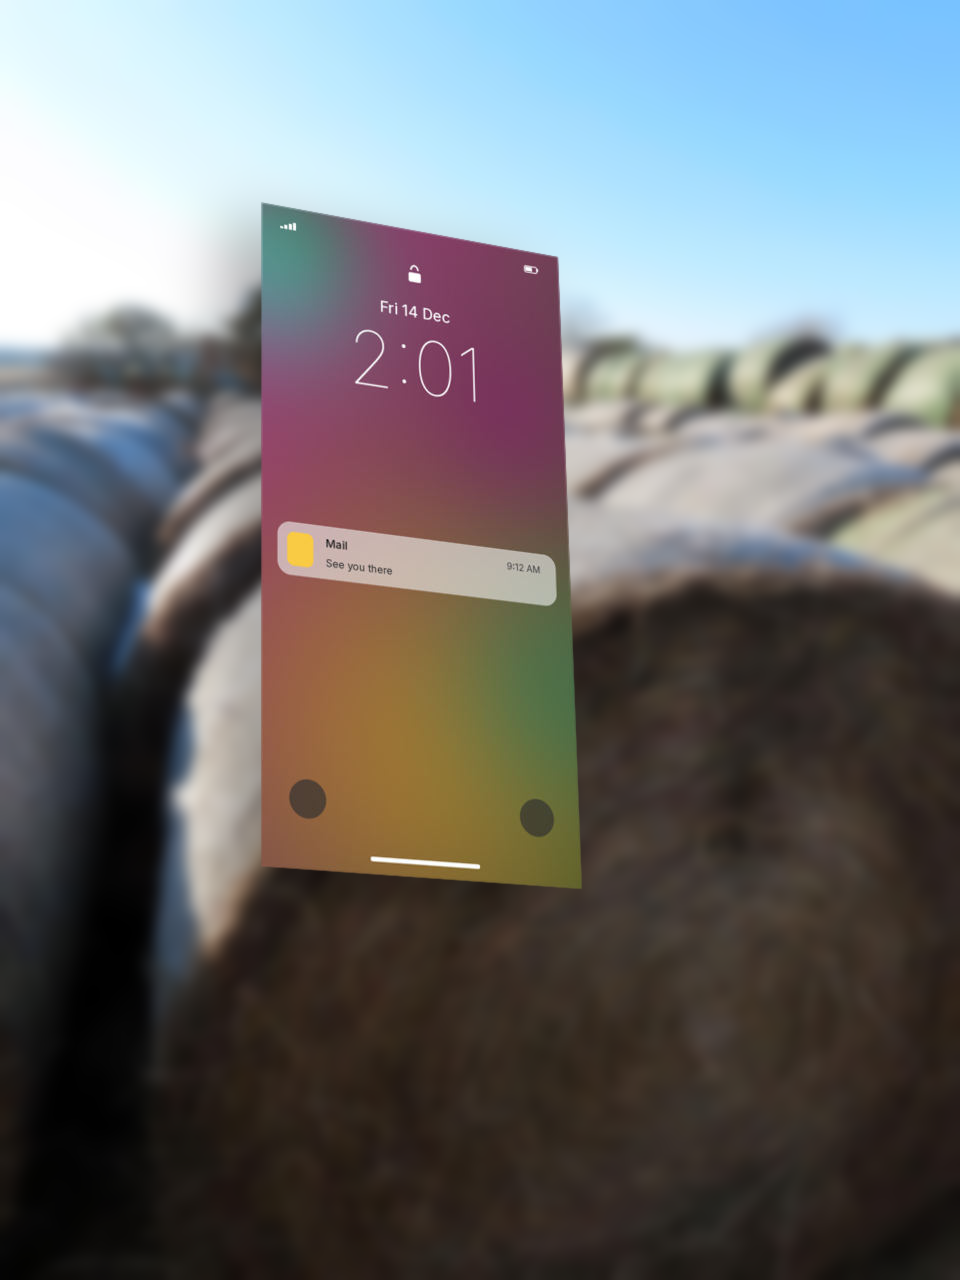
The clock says {"hour": 2, "minute": 1}
